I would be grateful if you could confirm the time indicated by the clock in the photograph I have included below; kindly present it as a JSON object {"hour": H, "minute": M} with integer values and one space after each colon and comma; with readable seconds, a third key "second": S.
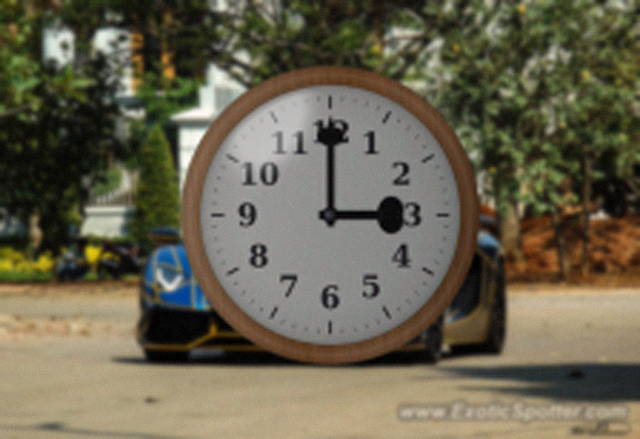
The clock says {"hour": 3, "minute": 0}
